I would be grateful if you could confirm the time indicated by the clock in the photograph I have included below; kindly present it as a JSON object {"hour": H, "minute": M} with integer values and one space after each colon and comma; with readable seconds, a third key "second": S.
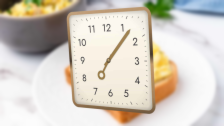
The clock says {"hour": 7, "minute": 7}
